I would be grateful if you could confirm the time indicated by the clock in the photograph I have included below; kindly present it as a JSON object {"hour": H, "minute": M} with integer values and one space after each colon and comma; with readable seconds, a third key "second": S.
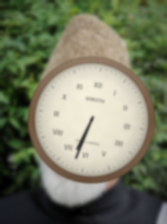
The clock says {"hour": 6, "minute": 32}
